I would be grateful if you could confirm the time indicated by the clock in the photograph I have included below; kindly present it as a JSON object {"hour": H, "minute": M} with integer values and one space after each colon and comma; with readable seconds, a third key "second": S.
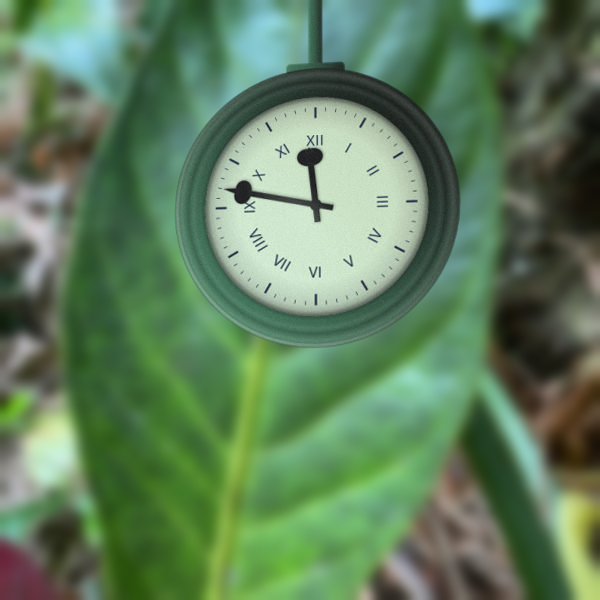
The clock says {"hour": 11, "minute": 47}
